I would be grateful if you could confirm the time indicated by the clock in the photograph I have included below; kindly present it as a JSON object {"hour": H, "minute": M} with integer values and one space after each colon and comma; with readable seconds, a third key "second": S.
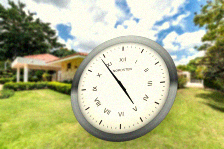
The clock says {"hour": 4, "minute": 54}
